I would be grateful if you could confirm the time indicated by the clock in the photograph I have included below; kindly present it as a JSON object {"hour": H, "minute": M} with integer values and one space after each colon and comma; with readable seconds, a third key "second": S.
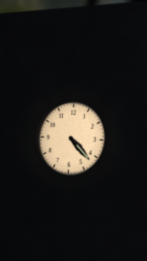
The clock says {"hour": 4, "minute": 22}
